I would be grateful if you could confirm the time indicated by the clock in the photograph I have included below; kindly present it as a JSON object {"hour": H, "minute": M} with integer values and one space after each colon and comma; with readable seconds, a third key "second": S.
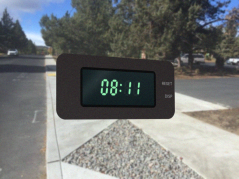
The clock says {"hour": 8, "minute": 11}
